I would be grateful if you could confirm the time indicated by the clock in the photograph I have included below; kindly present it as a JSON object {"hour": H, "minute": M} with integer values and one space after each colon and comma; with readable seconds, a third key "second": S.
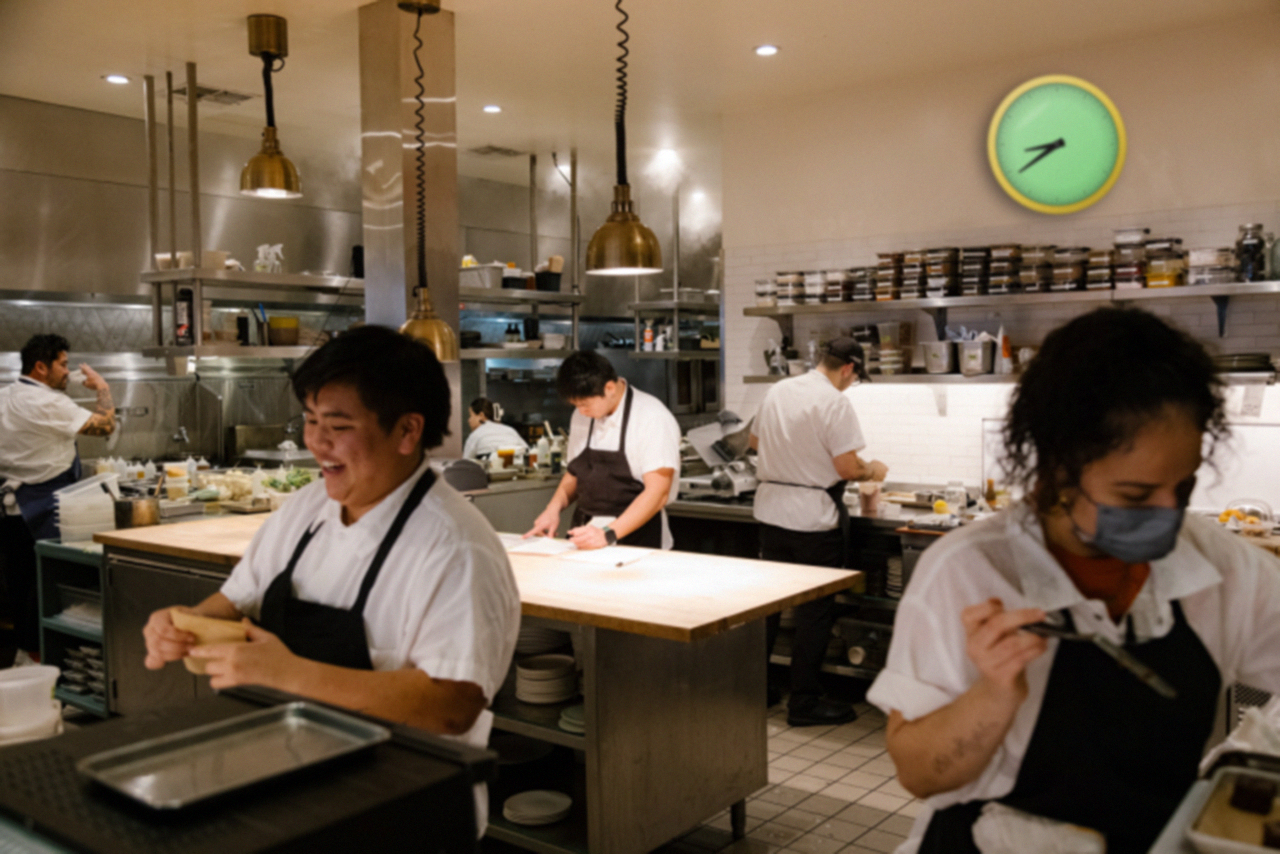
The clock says {"hour": 8, "minute": 39}
